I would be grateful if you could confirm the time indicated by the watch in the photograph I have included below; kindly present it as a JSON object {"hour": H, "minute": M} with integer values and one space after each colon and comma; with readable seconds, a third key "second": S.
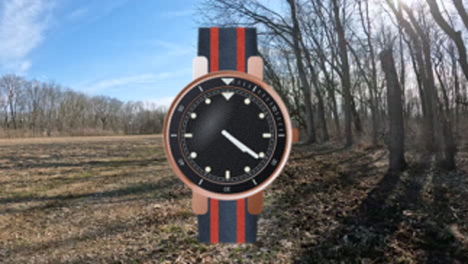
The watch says {"hour": 4, "minute": 21}
